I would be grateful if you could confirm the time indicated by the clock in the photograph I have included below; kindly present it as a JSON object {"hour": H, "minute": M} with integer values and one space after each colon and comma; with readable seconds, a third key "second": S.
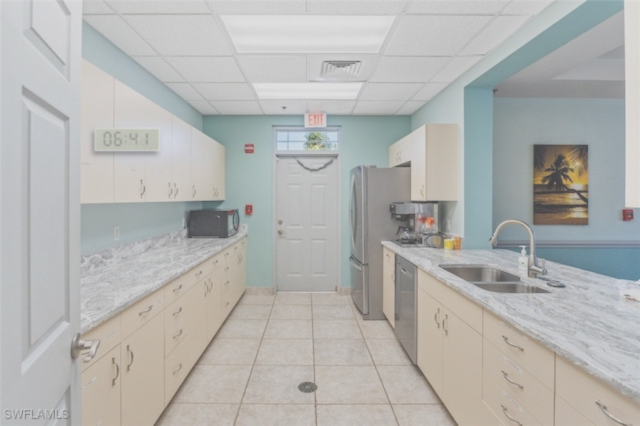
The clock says {"hour": 6, "minute": 41}
